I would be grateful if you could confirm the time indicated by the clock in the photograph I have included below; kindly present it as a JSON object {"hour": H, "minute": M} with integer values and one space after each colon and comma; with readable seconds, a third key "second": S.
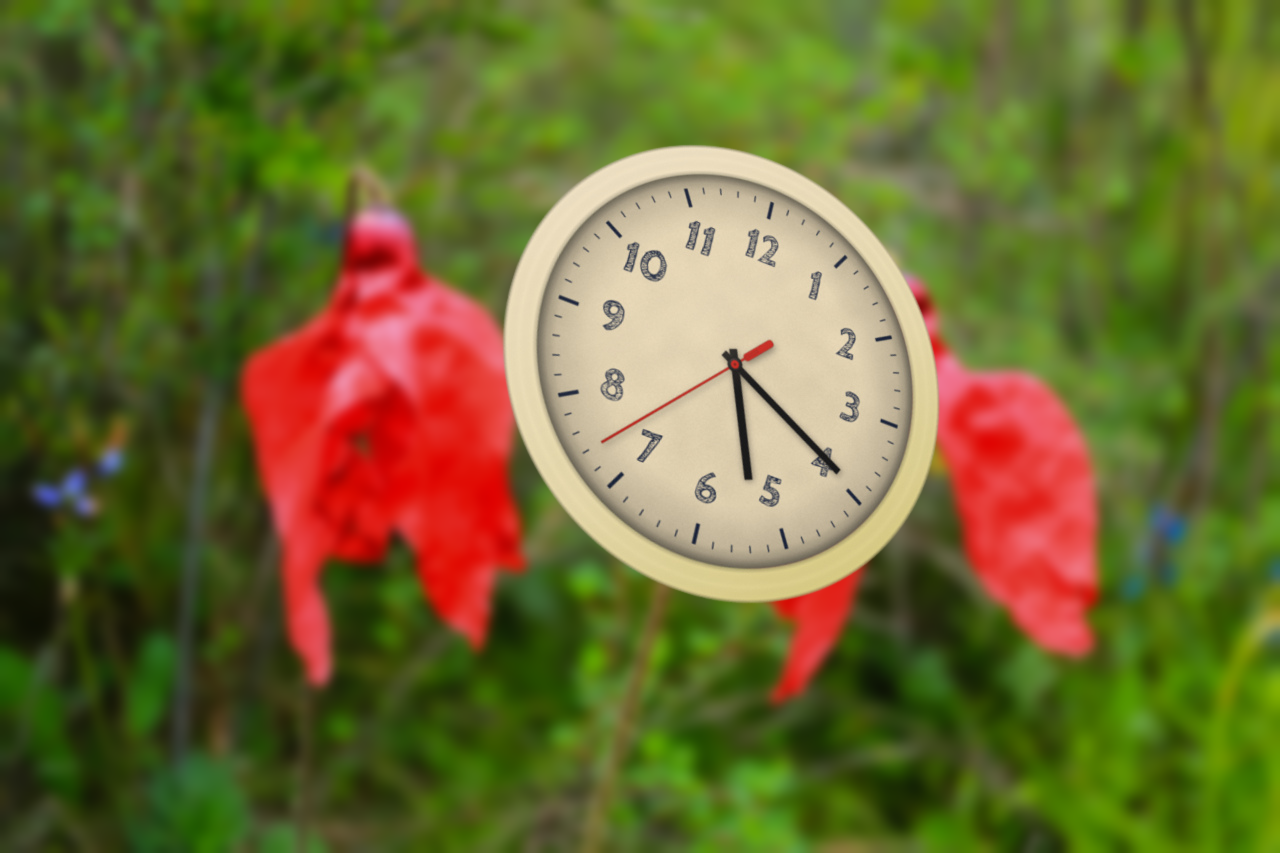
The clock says {"hour": 5, "minute": 19, "second": 37}
